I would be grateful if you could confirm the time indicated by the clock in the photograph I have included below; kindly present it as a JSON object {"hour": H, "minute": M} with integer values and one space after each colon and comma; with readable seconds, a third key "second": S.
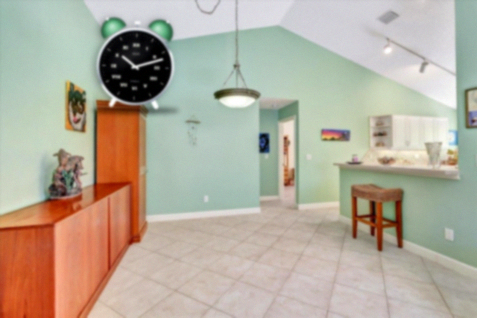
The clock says {"hour": 10, "minute": 12}
